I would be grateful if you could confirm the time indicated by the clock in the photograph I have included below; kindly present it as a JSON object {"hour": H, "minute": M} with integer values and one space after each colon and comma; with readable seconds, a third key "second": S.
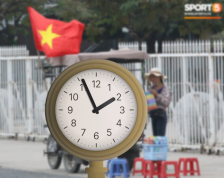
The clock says {"hour": 1, "minute": 56}
